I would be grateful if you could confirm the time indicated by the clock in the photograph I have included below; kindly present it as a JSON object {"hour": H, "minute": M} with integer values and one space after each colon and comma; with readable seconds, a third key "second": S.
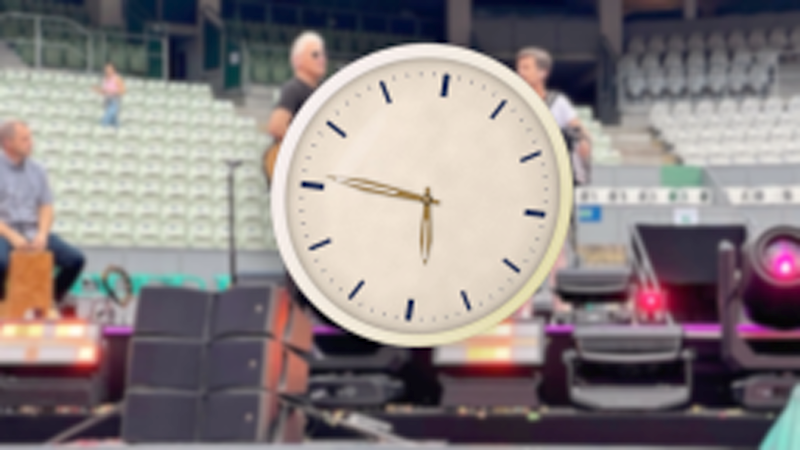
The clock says {"hour": 5, "minute": 46}
